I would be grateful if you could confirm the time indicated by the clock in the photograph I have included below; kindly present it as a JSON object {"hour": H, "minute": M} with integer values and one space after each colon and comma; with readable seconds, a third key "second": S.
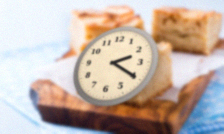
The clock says {"hour": 2, "minute": 20}
